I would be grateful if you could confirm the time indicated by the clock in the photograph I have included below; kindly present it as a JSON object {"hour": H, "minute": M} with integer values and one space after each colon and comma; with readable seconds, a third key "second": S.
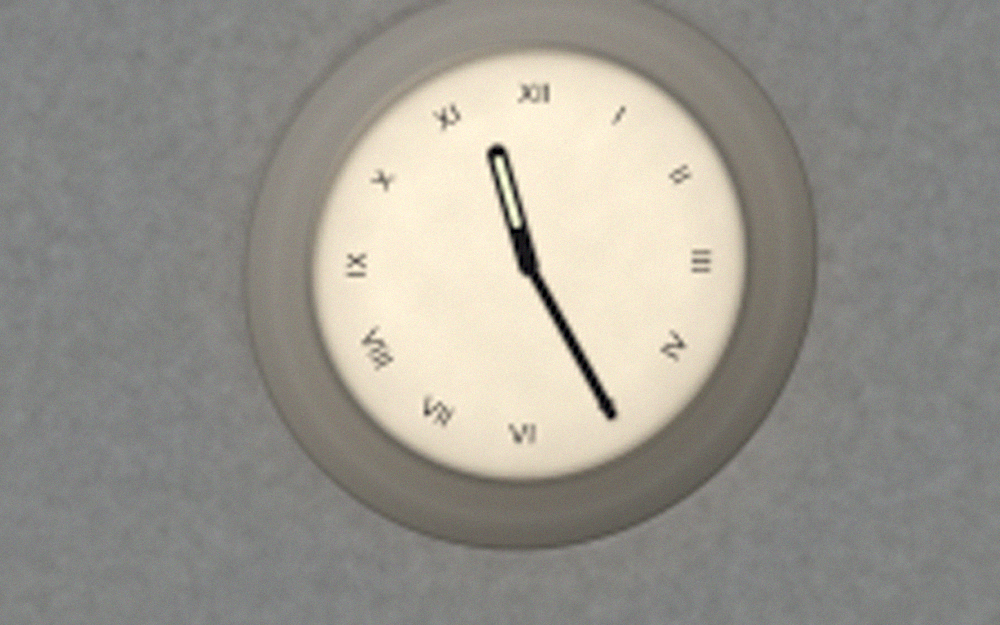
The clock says {"hour": 11, "minute": 25}
